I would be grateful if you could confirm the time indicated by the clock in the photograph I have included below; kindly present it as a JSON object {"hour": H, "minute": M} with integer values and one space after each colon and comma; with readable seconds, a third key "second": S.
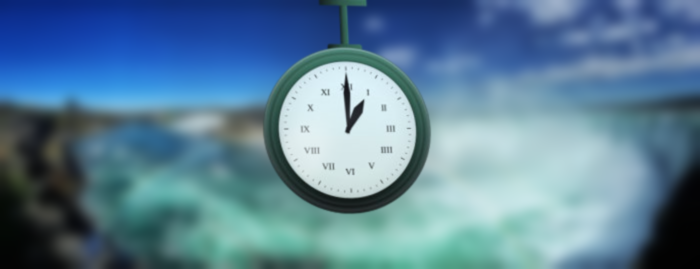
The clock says {"hour": 1, "minute": 0}
